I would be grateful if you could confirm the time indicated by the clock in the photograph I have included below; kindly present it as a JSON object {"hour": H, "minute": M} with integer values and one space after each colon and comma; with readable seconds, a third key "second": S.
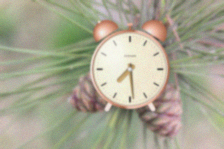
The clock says {"hour": 7, "minute": 29}
